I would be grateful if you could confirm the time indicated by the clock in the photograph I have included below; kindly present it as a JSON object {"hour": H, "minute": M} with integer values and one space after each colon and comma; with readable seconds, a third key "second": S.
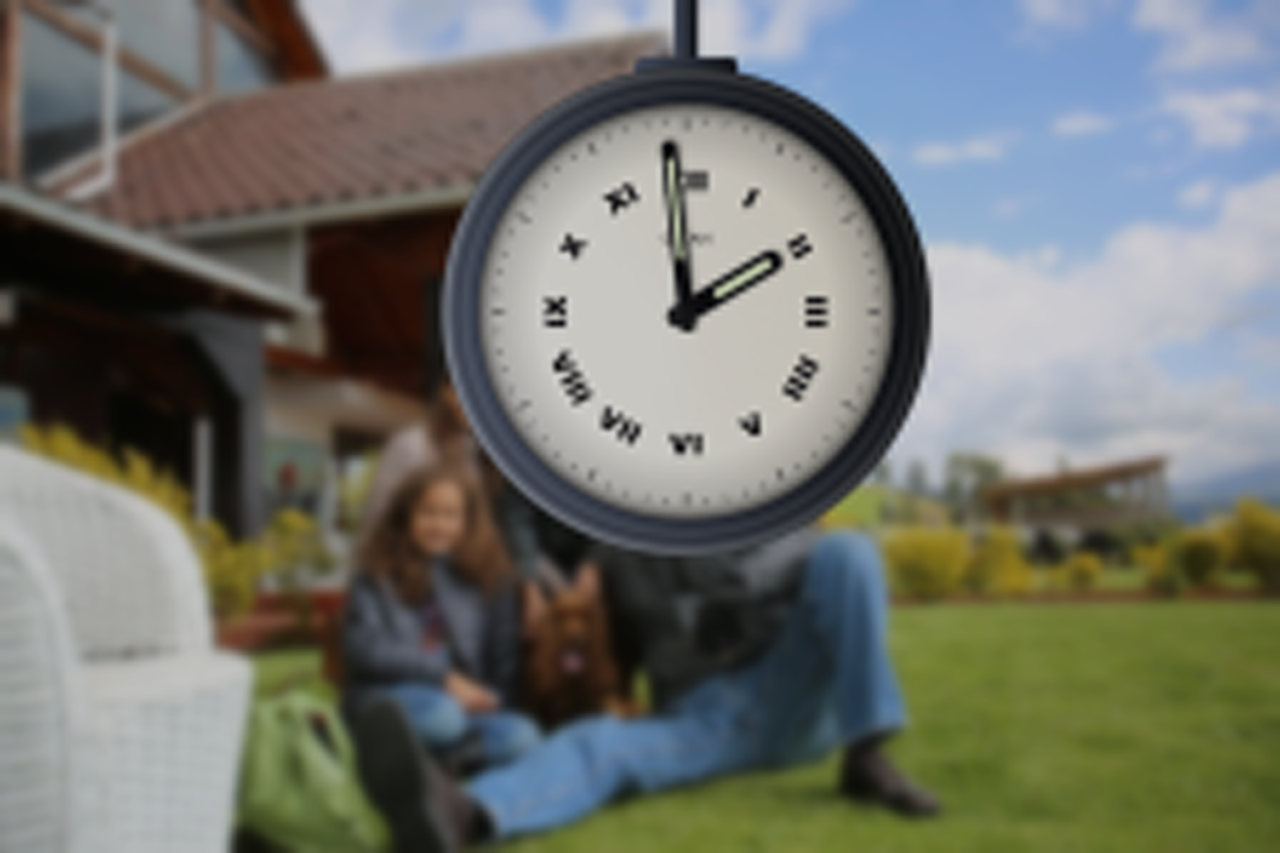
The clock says {"hour": 1, "minute": 59}
